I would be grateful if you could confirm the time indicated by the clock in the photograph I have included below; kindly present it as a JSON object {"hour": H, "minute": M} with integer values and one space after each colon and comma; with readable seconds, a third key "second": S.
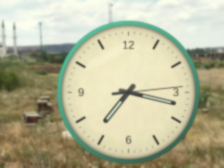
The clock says {"hour": 7, "minute": 17, "second": 14}
